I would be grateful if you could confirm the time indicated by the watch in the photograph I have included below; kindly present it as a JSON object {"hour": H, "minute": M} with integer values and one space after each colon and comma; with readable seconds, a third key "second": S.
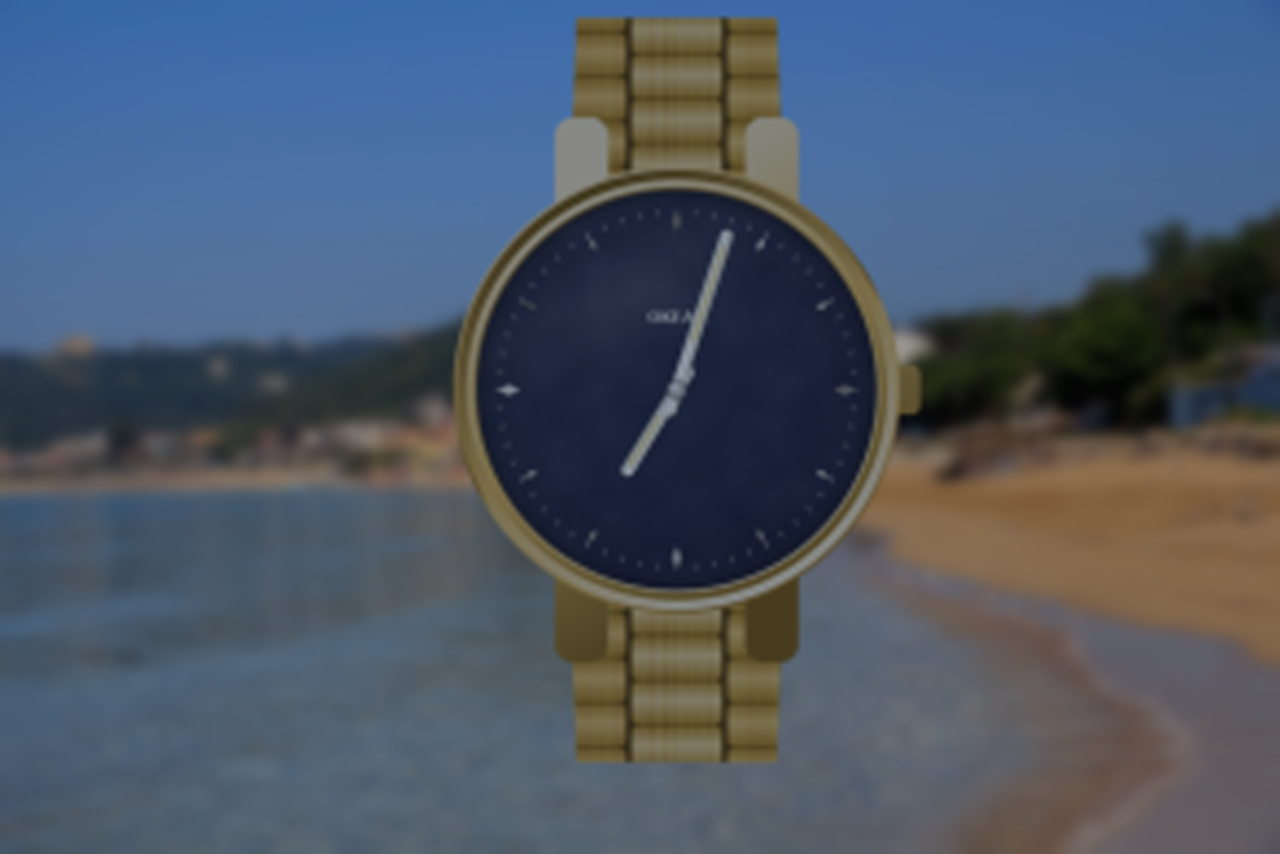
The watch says {"hour": 7, "minute": 3}
